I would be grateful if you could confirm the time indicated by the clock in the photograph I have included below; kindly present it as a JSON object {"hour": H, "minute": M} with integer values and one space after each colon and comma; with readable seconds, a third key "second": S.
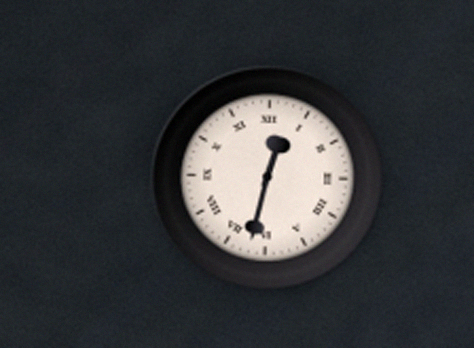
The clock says {"hour": 12, "minute": 32}
